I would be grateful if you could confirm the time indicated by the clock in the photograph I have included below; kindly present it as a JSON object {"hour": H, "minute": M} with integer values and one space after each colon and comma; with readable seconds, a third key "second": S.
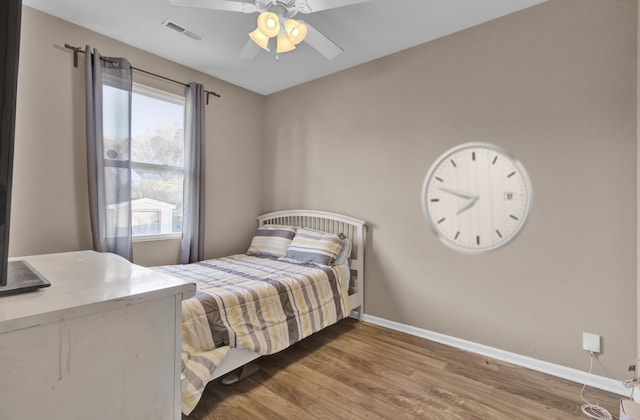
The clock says {"hour": 7, "minute": 48}
